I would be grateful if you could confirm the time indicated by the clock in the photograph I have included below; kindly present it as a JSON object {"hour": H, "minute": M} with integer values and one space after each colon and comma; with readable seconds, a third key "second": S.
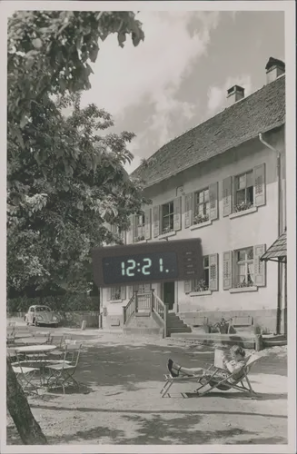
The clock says {"hour": 12, "minute": 21}
